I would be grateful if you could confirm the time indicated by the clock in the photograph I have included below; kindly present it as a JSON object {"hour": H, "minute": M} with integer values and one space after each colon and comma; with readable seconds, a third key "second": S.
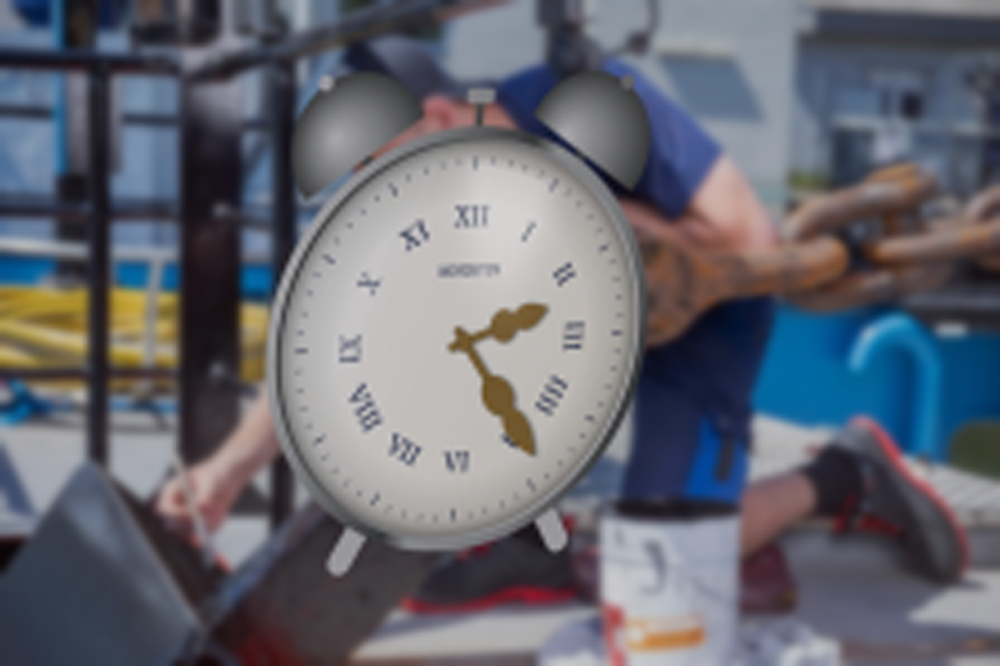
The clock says {"hour": 2, "minute": 24}
